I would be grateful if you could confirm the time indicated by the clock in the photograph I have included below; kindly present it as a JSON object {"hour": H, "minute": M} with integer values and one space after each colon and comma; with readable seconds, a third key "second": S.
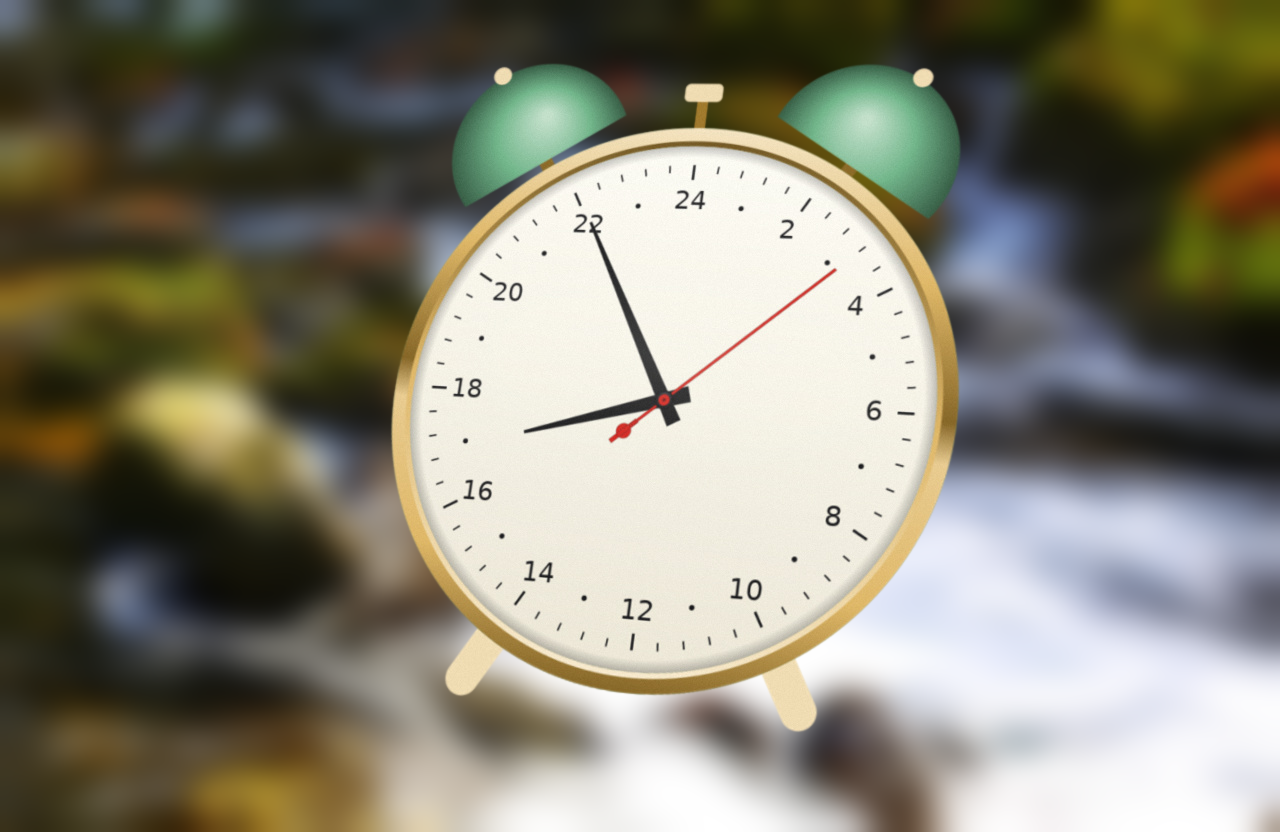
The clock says {"hour": 16, "minute": 55, "second": 8}
